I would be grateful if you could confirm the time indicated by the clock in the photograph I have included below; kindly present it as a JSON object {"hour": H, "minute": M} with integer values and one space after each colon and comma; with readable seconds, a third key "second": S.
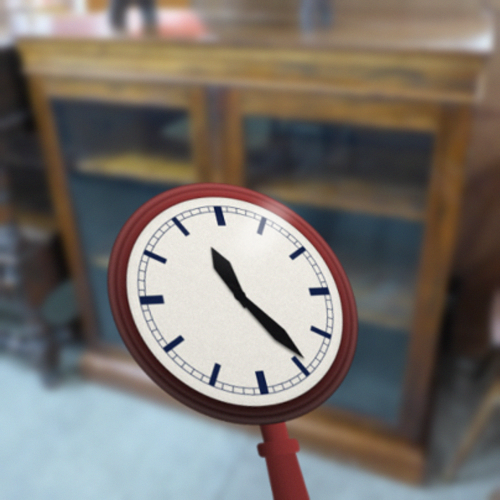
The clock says {"hour": 11, "minute": 24}
